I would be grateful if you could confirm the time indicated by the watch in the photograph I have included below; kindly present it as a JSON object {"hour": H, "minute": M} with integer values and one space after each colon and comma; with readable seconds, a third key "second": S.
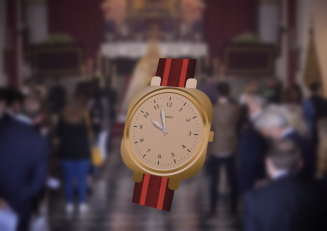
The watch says {"hour": 9, "minute": 57}
